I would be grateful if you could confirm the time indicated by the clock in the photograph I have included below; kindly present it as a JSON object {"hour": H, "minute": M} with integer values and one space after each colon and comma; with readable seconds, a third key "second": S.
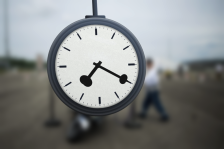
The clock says {"hour": 7, "minute": 20}
